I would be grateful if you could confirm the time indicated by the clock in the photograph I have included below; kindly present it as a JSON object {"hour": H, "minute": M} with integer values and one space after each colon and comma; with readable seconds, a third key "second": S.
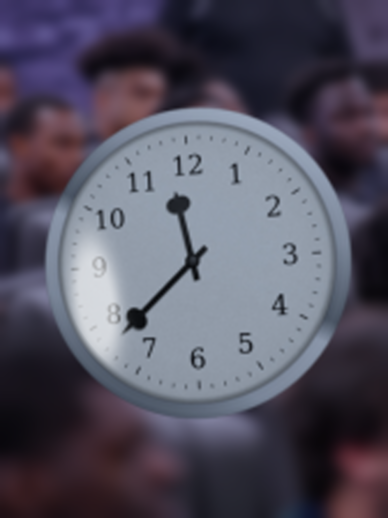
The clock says {"hour": 11, "minute": 38}
